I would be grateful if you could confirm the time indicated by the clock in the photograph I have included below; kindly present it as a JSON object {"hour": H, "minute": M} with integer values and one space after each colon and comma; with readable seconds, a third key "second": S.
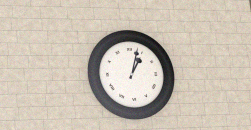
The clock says {"hour": 1, "minute": 3}
